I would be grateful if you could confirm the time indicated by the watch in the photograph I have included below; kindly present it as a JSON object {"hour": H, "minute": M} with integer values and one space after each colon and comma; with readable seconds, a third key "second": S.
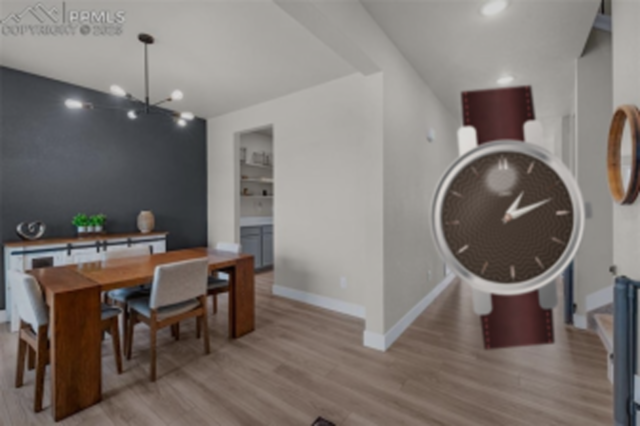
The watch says {"hour": 1, "minute": 12}
